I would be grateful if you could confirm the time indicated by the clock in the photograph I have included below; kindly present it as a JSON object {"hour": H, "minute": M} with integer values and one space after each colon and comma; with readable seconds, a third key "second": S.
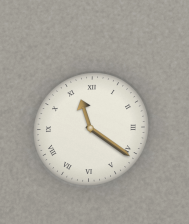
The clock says {"hour": 11, "minute": 21}
